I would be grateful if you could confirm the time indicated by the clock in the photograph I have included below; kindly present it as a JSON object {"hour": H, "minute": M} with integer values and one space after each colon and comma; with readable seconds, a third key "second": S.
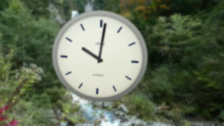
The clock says {"hour": 10, "minute": 1}
